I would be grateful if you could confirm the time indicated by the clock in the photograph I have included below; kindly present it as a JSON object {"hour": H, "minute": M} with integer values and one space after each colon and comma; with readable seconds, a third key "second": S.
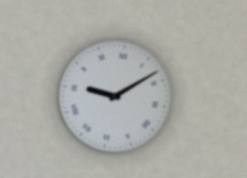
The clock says {"hour": 9, "minute": 8}
